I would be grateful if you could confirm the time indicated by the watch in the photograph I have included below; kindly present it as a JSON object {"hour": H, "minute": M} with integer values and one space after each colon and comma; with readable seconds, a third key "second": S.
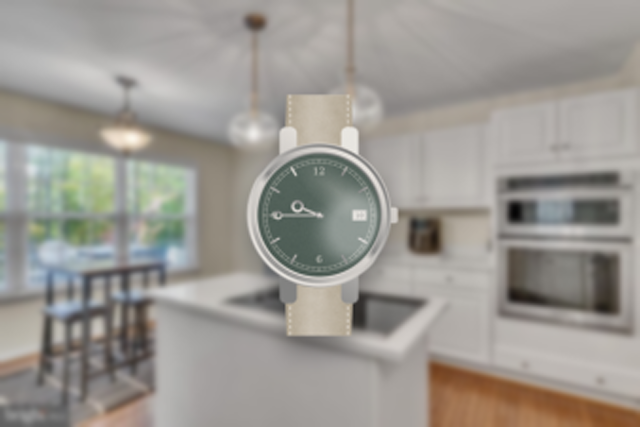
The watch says {"hour": 9, "minute": 45}
